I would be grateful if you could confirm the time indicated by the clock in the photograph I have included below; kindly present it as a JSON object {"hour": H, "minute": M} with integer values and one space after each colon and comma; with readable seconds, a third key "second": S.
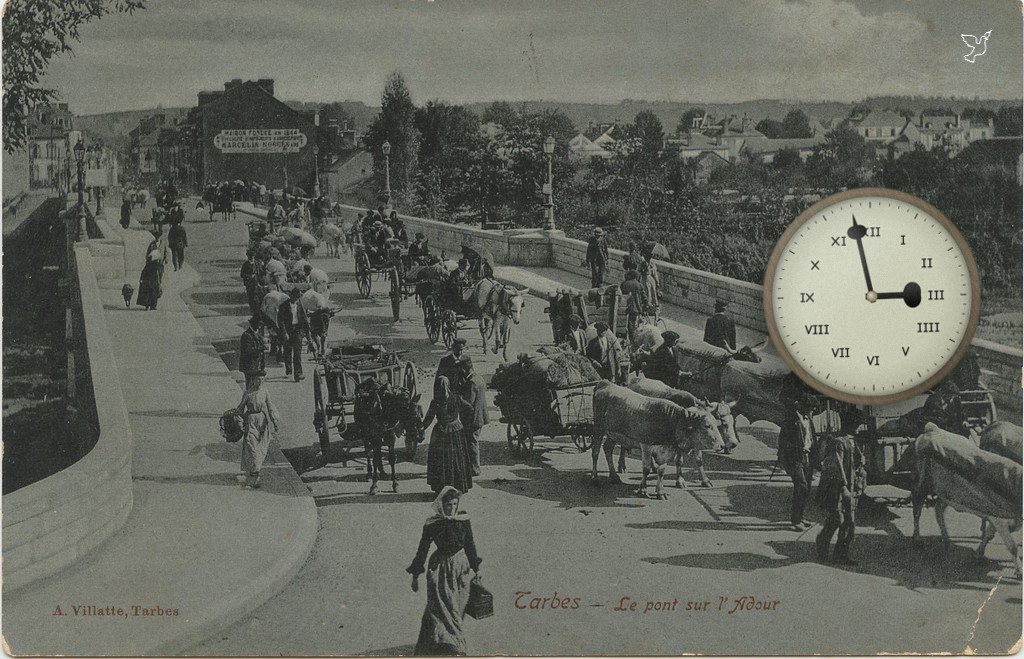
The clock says {"hour": 2, "minute": 58}
